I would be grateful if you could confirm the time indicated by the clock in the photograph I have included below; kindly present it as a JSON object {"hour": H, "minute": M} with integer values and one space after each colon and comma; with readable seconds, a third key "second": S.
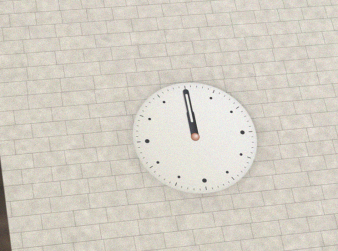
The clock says {"hour": 12, "minute": 0}
